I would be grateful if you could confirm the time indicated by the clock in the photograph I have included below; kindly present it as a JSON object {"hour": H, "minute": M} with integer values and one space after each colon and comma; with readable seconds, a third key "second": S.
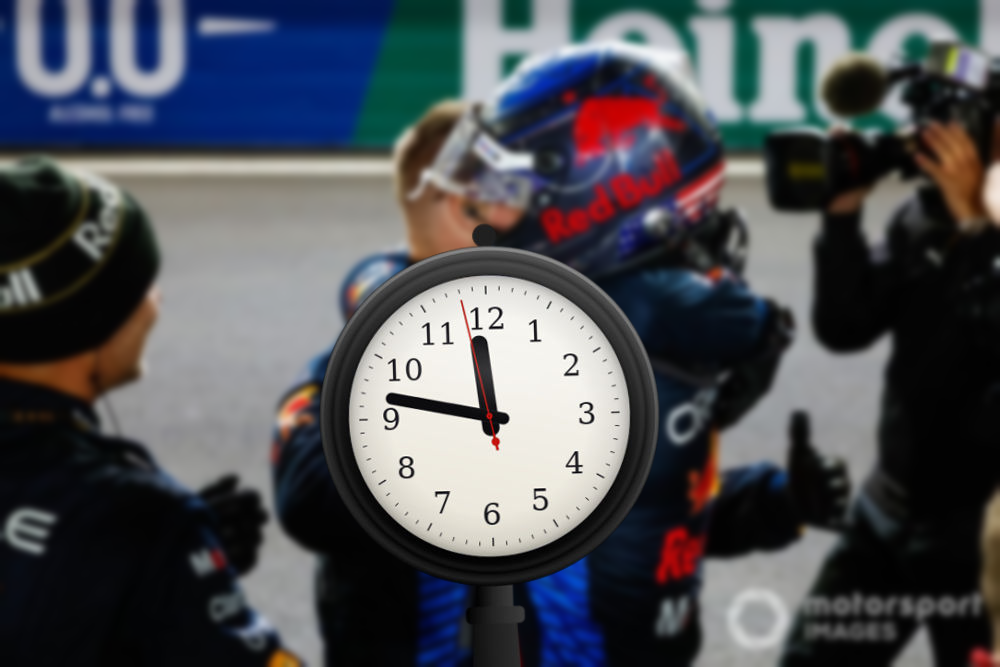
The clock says {"hour": 11, "minute": 46, "second": 58}
